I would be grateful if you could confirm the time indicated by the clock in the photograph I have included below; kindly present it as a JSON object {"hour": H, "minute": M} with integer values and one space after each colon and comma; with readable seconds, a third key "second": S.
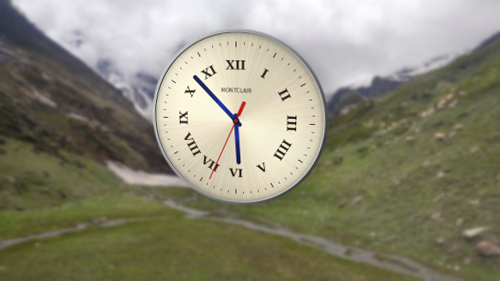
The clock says {"hour": 5, "minute": 52, "second": 34}
